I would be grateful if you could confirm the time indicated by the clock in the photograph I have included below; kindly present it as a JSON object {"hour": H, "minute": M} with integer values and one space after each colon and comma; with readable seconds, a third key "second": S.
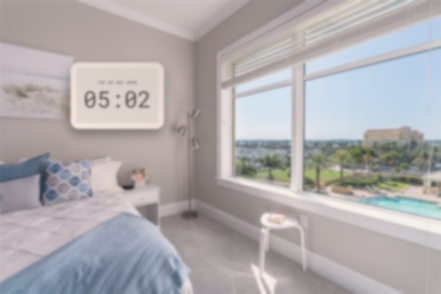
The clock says {"hour": 5, "minute": 2}
